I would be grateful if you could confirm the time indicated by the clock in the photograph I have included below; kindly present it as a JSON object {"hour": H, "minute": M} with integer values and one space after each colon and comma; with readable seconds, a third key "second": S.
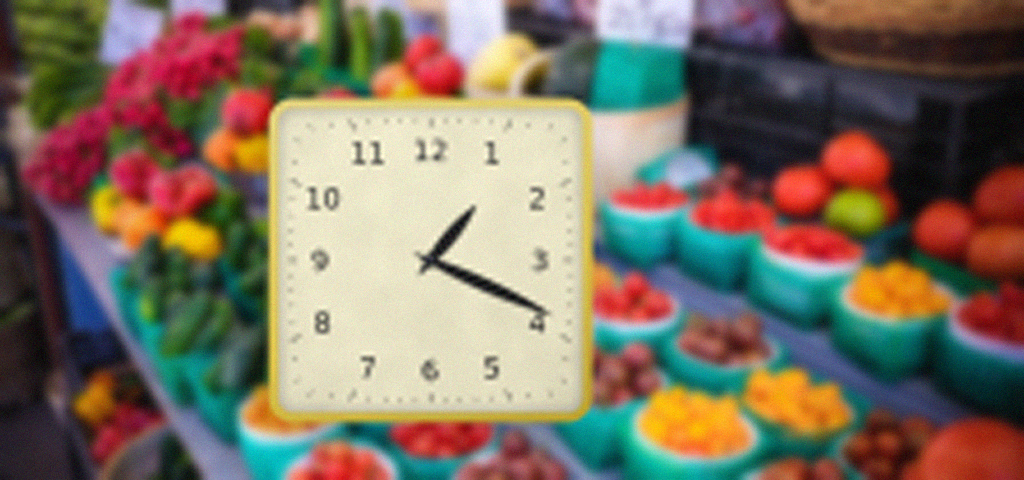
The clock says {"hour": 1, "minute": 19}
